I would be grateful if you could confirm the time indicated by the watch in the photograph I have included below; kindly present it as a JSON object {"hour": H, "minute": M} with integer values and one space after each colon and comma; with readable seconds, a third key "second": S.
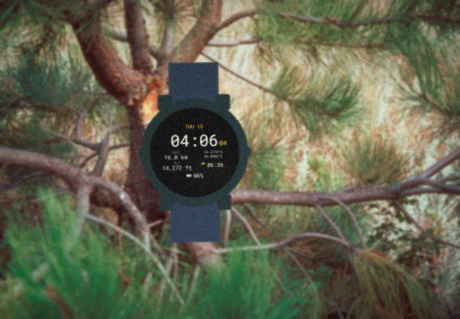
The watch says {"hour": 4, "minute": 6}
